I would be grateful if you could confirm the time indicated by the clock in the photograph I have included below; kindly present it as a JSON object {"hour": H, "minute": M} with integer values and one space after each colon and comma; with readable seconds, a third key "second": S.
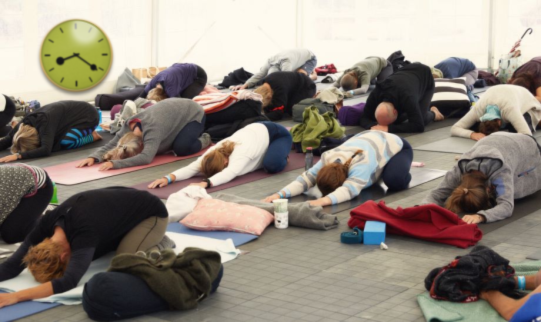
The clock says {"hour": 8, "minute": 21}
